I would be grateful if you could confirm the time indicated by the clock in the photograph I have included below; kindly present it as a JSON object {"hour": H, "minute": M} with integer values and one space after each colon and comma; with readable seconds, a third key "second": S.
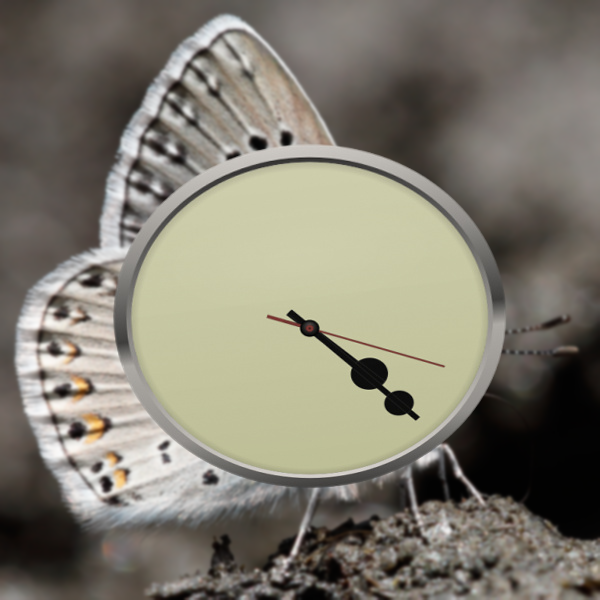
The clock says {"hour": 4, "minute": 22, "second": 18}
